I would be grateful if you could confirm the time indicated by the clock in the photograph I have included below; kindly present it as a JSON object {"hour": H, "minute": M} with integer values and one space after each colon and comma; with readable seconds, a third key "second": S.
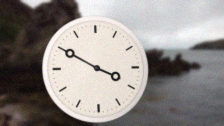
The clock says {"hour": 3, "minute": 50}
